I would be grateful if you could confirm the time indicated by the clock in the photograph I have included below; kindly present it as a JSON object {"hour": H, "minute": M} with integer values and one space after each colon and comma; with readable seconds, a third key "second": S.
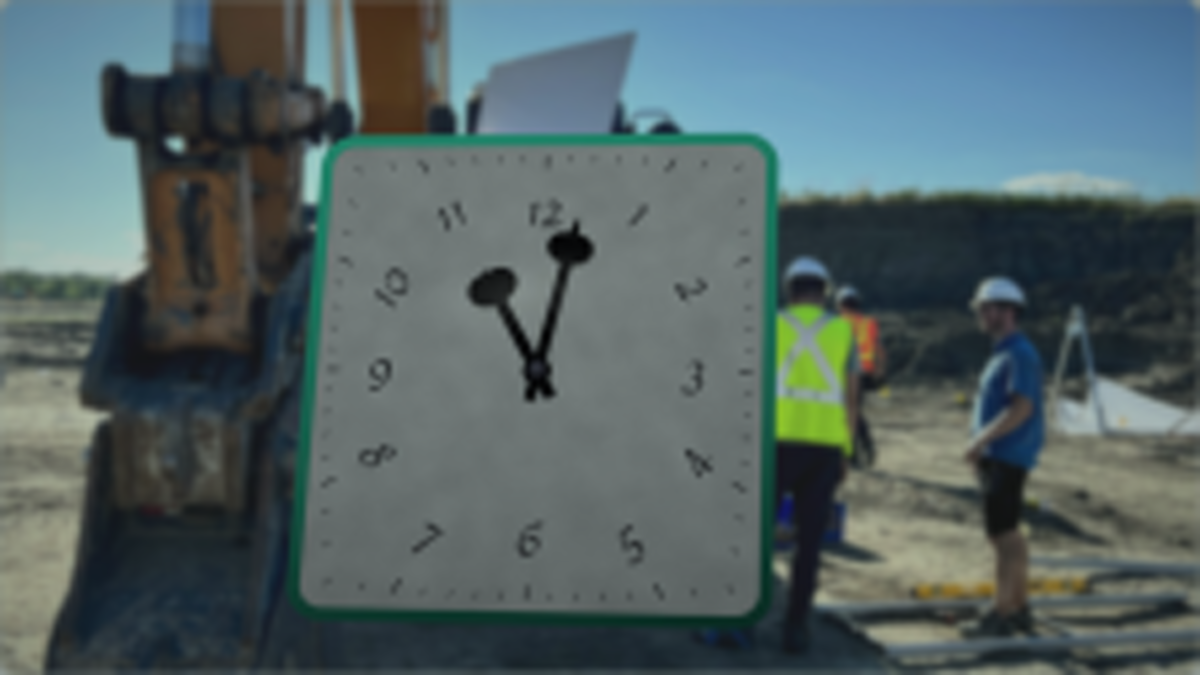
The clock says {"hour": 11, "minute": 2}
